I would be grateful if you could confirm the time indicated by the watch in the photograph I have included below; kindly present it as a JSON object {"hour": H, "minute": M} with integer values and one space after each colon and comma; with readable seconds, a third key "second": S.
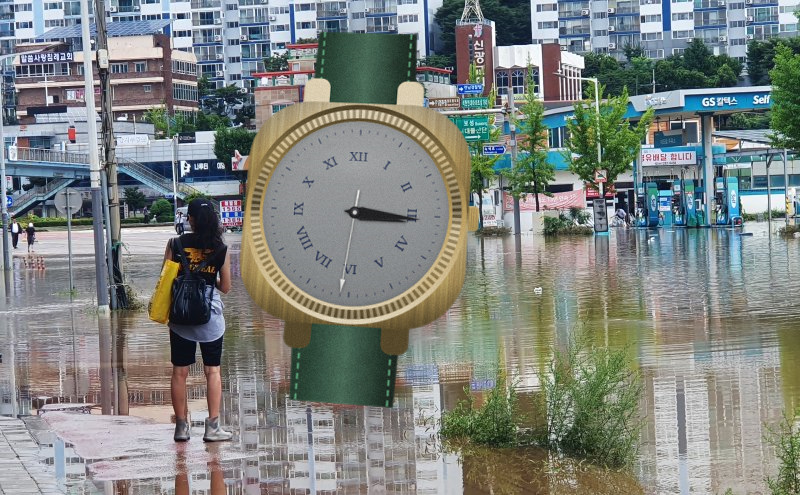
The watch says {"hour": 3, "minute": 15, "second": 31}
